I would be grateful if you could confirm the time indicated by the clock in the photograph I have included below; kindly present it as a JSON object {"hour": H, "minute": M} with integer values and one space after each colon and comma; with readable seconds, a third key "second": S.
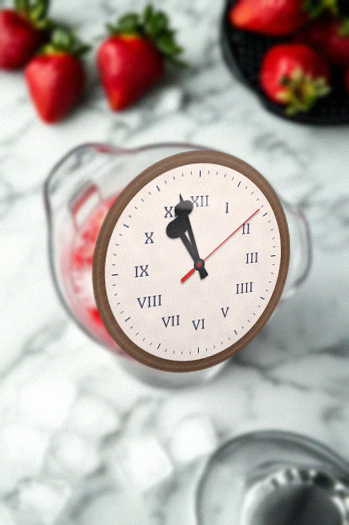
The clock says {"hour": 10, "minute": 57, "second": 9}
